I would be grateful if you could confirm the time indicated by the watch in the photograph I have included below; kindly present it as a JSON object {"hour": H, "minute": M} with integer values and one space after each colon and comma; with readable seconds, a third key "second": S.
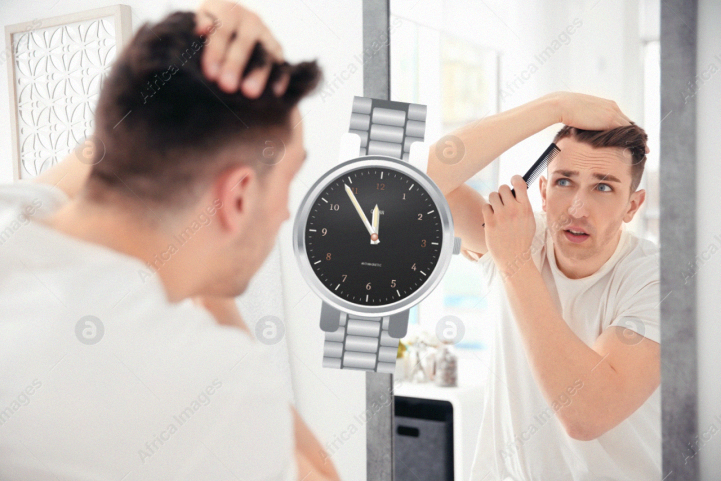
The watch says {"hour": 11, "minute": 54}
